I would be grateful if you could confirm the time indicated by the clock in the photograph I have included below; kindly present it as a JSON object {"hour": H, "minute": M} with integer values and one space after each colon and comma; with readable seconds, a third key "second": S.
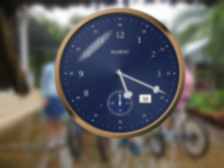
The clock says {"hour": 5, "minute": 19}
